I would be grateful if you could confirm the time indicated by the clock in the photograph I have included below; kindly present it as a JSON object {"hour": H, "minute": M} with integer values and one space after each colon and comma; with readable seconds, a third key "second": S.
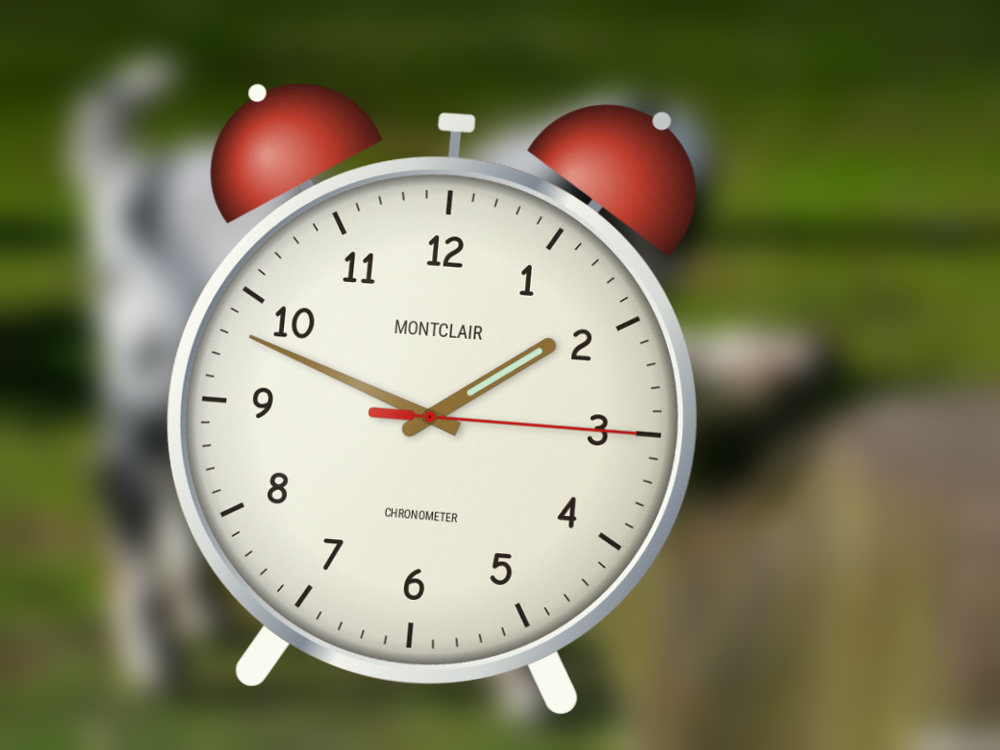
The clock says {"hour": 1, "minute": 48, "second": 15}
